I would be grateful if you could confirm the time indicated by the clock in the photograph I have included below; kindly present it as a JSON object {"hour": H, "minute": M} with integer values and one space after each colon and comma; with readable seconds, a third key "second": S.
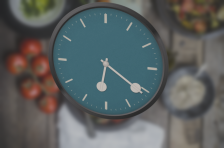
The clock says {"hour": 6, "minute": 21}
